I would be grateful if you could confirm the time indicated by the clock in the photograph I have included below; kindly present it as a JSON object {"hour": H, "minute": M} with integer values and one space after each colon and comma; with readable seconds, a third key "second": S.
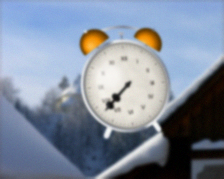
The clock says {"hour": 7, "minute": 38}
